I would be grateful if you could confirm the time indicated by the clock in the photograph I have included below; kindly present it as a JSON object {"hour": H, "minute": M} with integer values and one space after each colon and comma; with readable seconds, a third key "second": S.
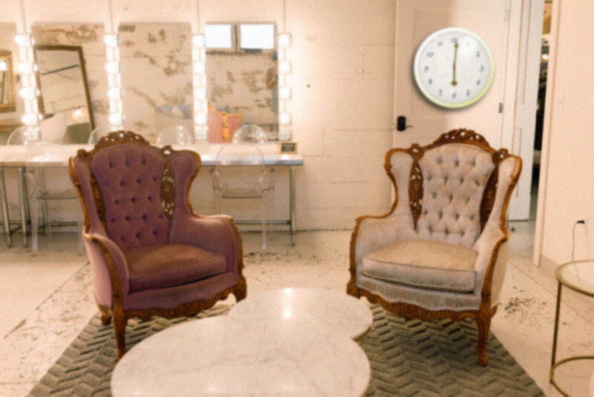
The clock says {"hour": 6, "minute": 1}
